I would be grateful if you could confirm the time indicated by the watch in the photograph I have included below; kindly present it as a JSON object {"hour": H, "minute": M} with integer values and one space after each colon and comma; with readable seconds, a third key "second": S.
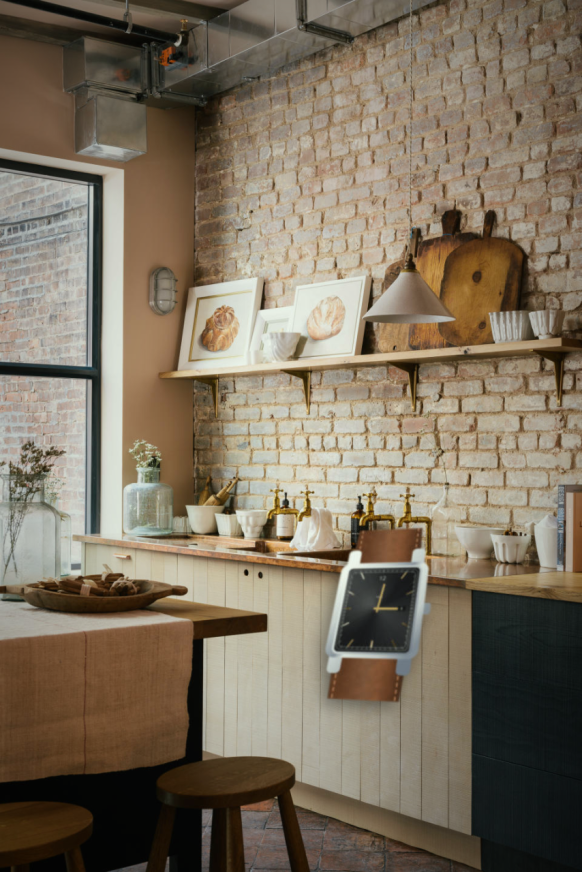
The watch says {"hour": 3, "minute": 1}
